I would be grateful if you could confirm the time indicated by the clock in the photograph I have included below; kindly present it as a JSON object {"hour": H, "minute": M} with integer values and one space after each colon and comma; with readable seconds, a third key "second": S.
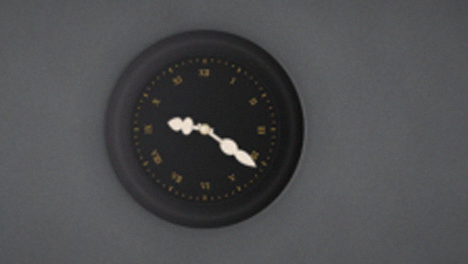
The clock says {"hour": 9, "minute": 21}
